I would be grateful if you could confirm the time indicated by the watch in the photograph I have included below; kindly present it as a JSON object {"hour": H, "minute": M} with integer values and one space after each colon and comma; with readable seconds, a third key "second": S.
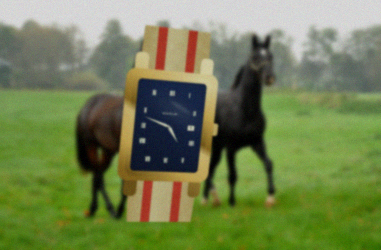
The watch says {"hour": 4, "minute": 48}
